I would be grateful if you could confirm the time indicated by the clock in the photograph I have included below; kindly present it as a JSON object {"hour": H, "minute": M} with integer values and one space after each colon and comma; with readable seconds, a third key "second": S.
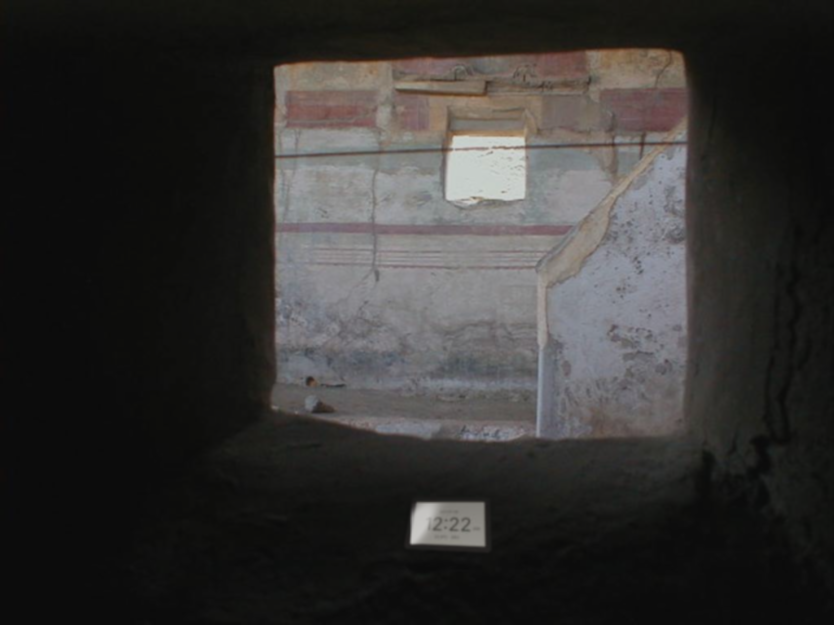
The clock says {"hour": 12, "minute": 22}
